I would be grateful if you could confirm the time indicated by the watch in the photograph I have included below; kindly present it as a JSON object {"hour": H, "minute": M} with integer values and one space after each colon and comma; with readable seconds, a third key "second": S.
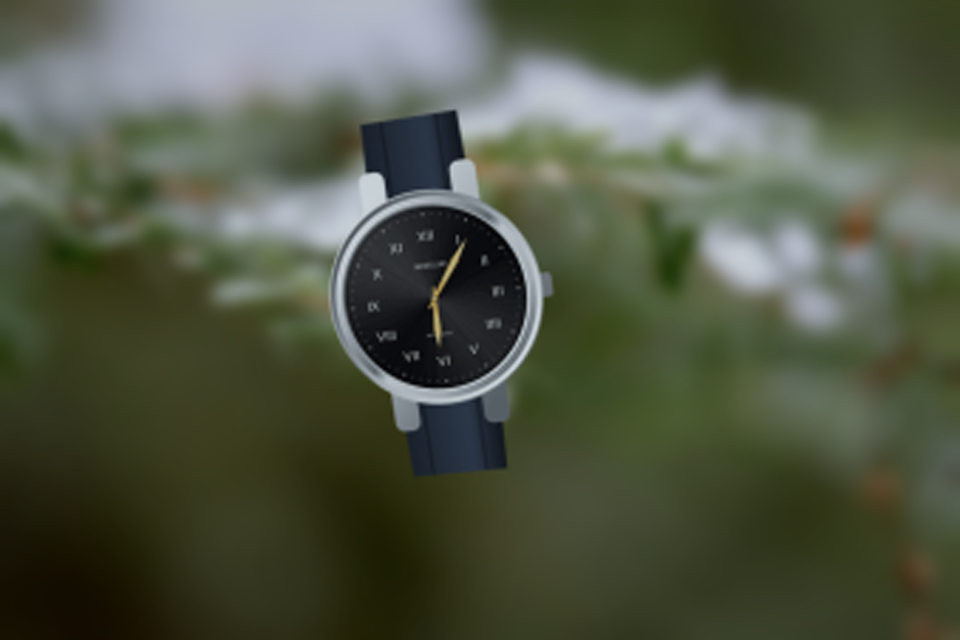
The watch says {"hour": 6, "minute": 6}
